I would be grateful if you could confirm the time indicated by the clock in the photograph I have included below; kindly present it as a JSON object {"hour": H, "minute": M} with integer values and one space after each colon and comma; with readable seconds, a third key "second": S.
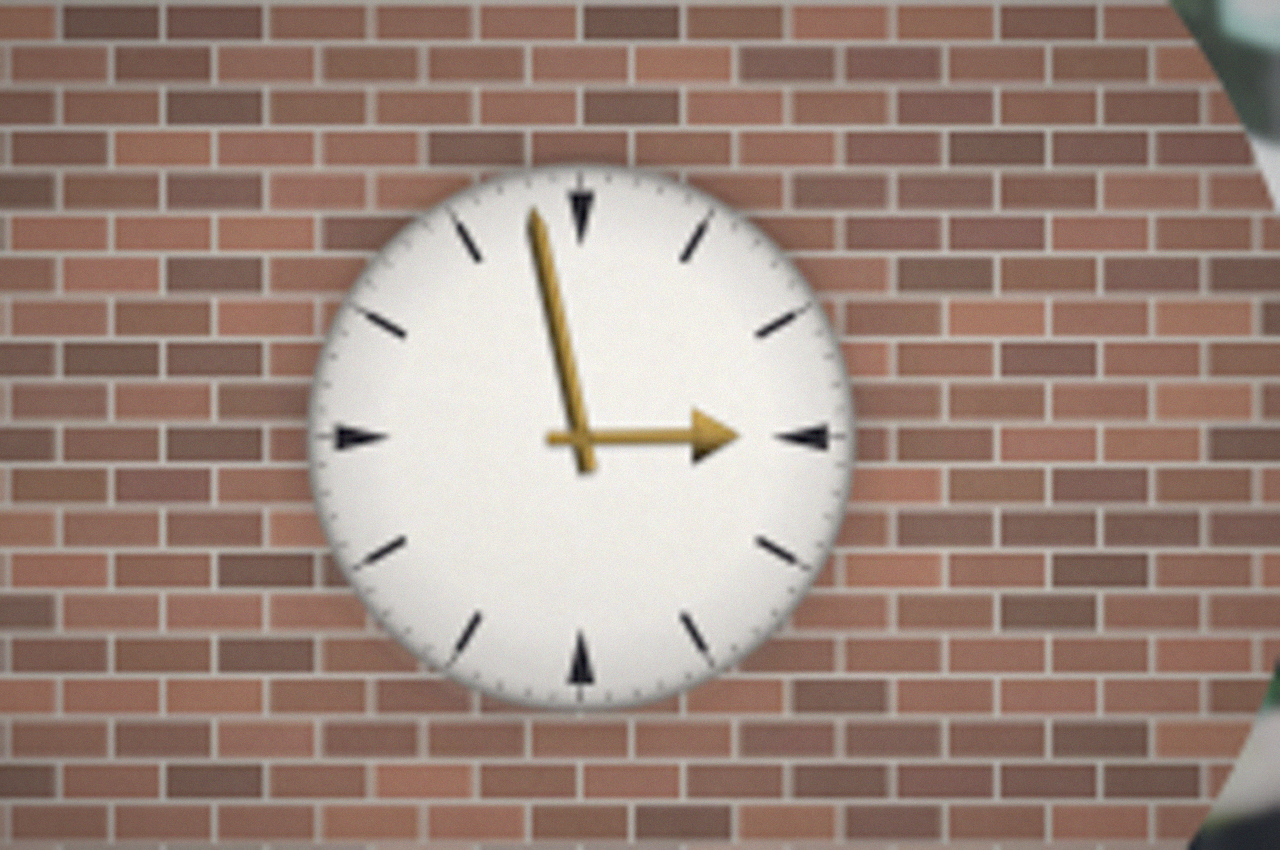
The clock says {"hour": 2, "minute": 58}
